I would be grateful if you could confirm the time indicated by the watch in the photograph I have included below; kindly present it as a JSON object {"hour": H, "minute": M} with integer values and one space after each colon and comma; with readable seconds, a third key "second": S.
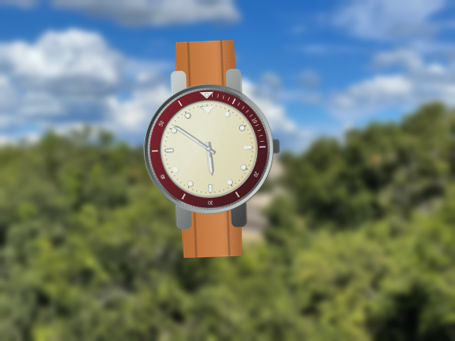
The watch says {"hour": 5, "minute": 51}
